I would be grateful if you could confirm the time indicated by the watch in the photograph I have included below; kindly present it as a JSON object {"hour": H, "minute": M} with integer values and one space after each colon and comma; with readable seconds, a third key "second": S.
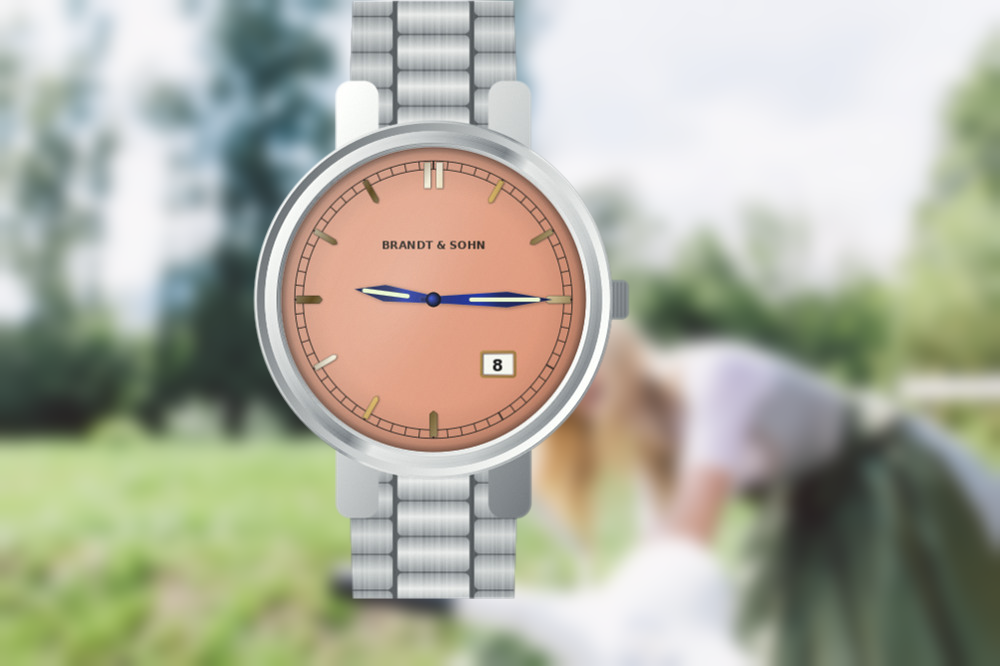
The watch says {"hour": 9, "minute": 15}
